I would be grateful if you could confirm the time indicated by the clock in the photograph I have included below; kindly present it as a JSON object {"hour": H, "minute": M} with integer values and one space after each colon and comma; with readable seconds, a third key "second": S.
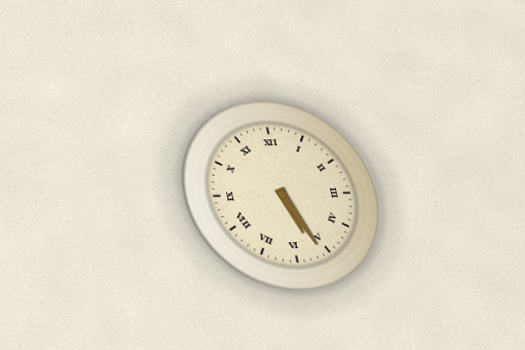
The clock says {"hour": 5, "minute": 26}
